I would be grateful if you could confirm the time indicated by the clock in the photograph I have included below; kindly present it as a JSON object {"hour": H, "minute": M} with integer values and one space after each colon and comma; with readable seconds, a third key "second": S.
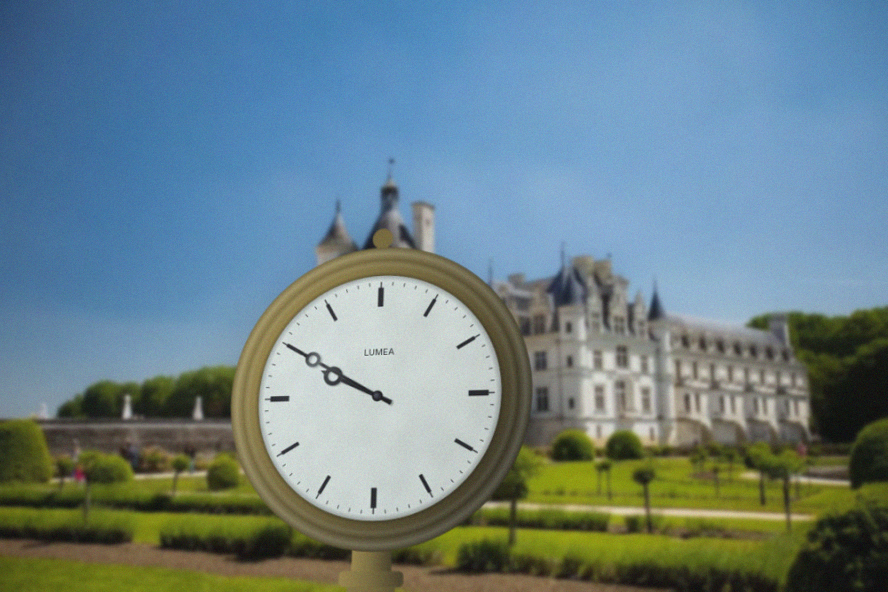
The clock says {"hour": 9, "minute": 50}
